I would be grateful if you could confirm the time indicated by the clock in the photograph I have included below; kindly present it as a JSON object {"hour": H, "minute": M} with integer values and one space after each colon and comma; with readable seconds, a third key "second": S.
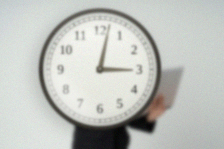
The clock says {"hour": 3, "minute": 2}
